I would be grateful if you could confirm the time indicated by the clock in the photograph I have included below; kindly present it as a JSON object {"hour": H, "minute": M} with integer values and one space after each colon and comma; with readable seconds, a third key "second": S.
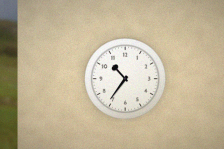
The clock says {"hour": 10, "minute": 36}
